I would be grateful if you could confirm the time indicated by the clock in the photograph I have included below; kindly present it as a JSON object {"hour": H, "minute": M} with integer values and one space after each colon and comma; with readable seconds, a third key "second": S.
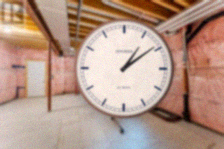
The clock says {"hour": 1, "minute": 9}
